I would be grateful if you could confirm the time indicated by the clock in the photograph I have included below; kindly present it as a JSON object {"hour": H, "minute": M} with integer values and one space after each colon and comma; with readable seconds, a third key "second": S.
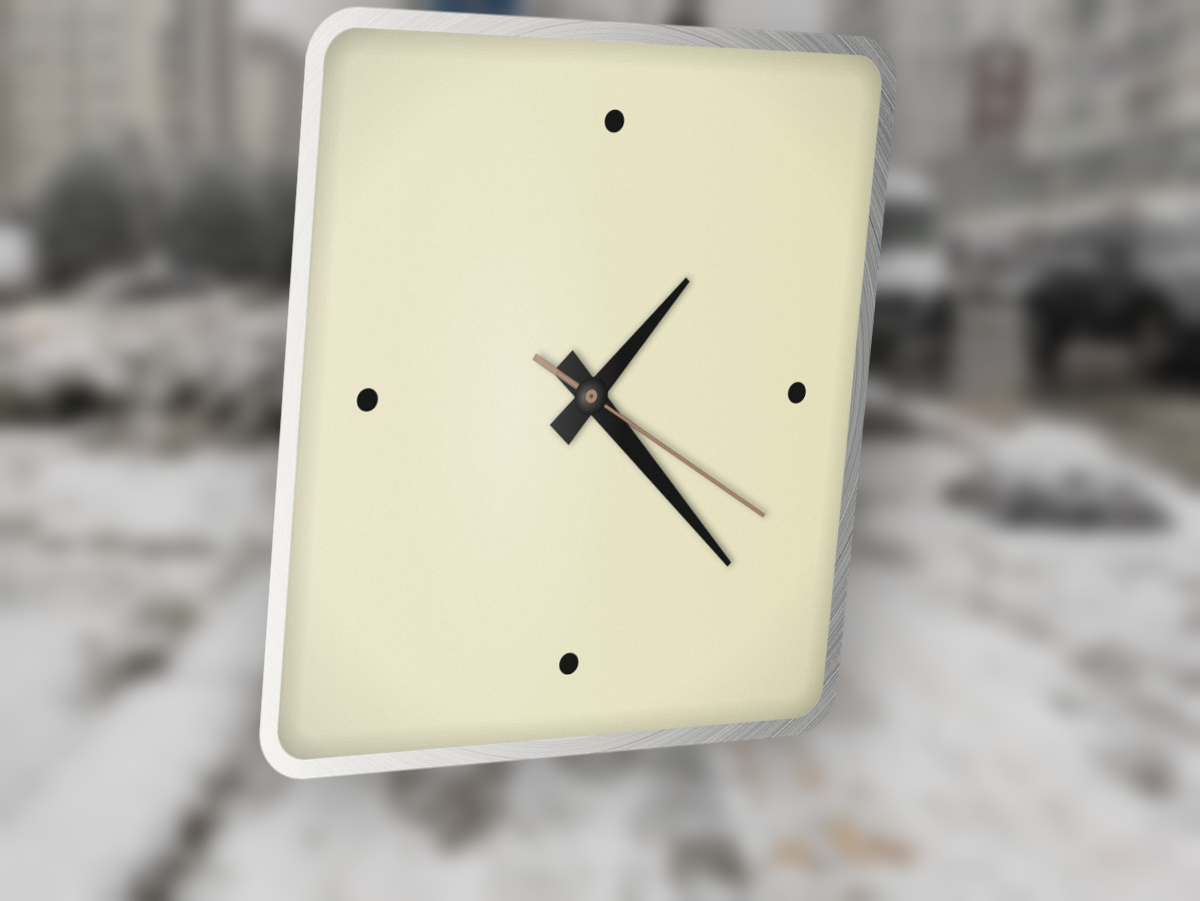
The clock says {"hour": 1, "minute": 22, "second": 20}
